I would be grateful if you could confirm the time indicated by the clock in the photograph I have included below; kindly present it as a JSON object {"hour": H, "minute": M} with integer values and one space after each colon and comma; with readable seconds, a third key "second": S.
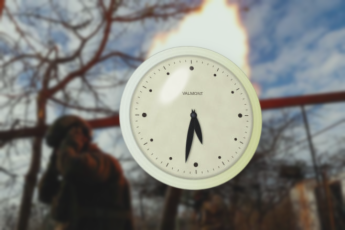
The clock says {"hour": 5, "minute": 32}
